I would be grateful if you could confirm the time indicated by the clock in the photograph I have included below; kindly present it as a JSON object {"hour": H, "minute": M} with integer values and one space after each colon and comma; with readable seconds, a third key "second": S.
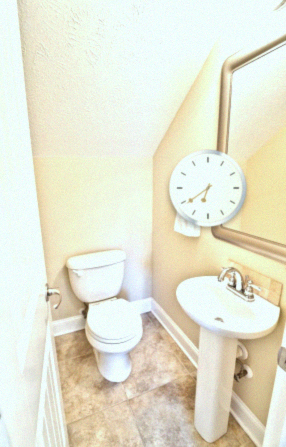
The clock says {"hour": 6, "minute": 39}
